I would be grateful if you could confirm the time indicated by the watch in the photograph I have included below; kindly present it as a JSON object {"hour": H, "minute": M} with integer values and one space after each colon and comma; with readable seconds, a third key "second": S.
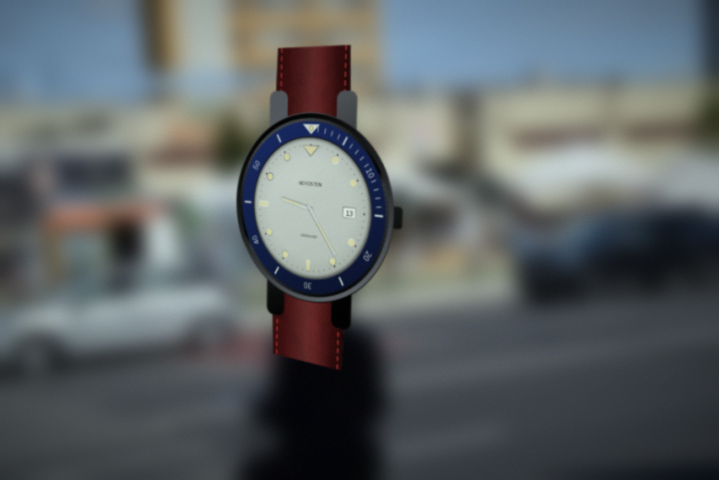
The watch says {"hour": 9, "minute": 24}
